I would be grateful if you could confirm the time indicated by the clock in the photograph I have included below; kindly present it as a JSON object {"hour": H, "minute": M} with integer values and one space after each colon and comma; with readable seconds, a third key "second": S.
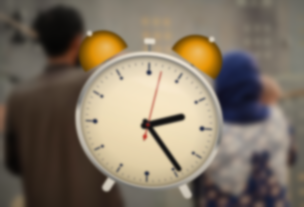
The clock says {"hour": 2, "minute": 24, "second": 2}
